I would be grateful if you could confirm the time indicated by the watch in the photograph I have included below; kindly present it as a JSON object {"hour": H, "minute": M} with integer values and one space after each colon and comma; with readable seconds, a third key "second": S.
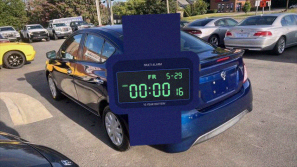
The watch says {"hour": 0, "minute": 0, "second": 16}
